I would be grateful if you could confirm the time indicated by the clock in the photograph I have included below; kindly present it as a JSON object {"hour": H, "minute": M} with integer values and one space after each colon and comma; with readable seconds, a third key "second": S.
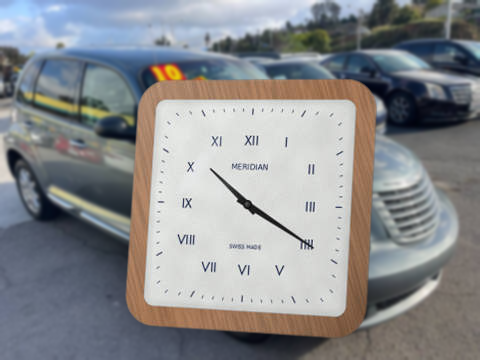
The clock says {"hour": 10, "minute": 20}
